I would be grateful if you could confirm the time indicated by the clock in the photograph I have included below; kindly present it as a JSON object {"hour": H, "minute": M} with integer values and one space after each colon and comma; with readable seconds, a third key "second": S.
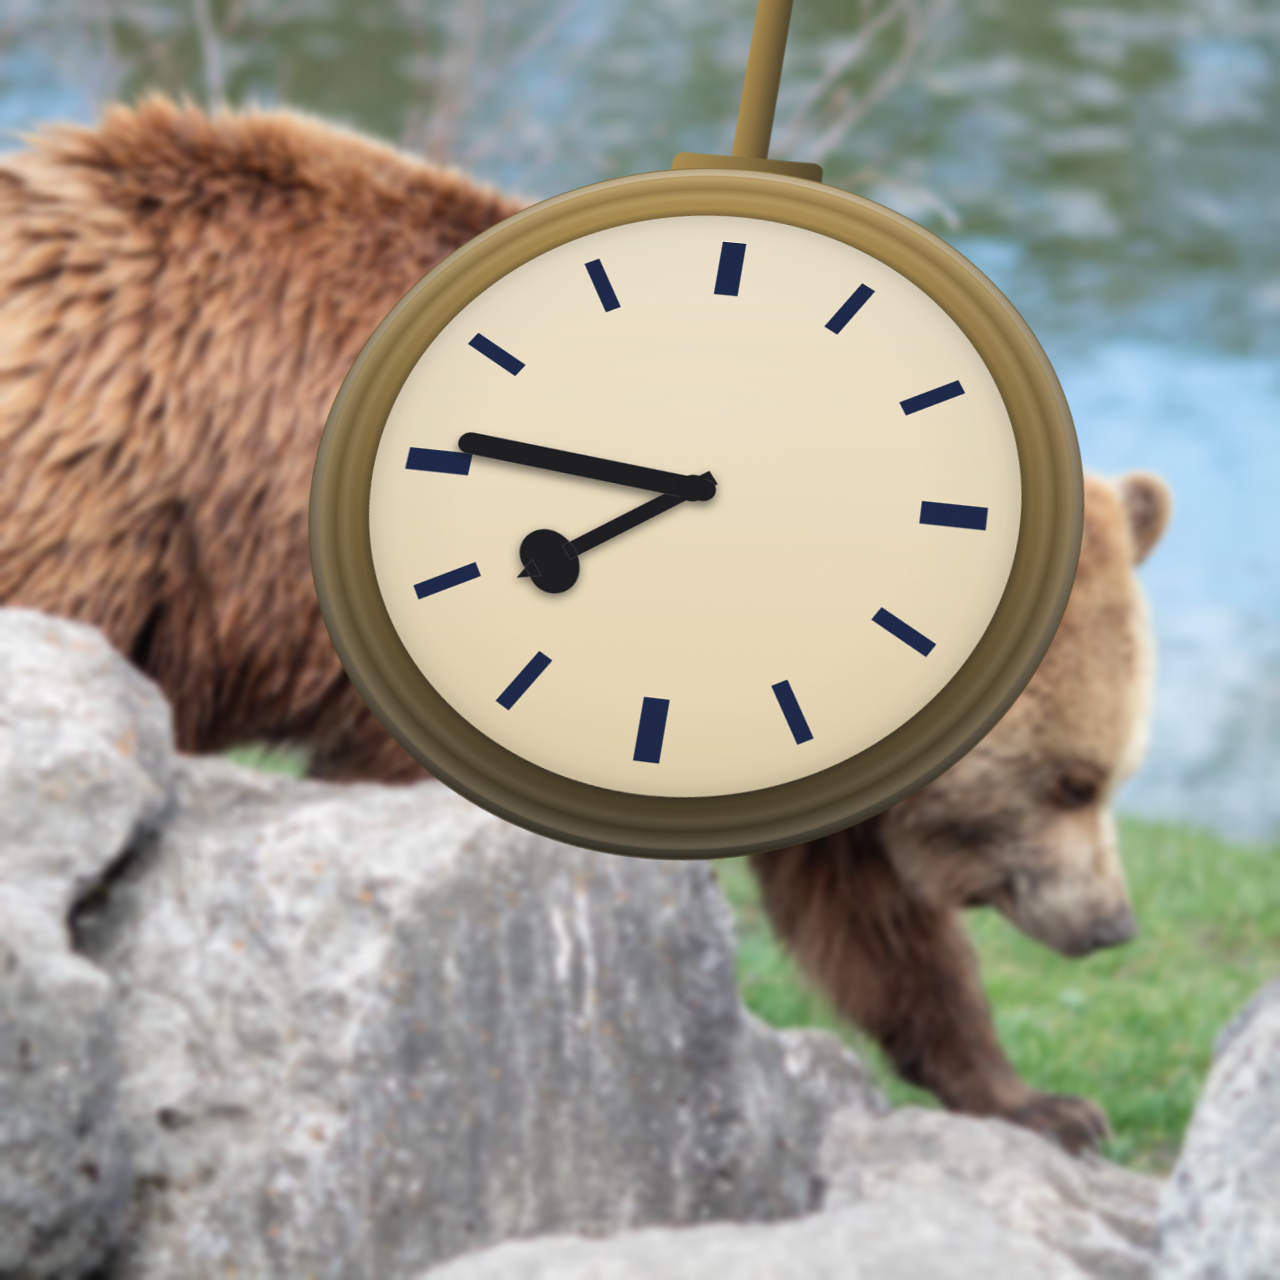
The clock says {"hour": 7, "minute": 46}
